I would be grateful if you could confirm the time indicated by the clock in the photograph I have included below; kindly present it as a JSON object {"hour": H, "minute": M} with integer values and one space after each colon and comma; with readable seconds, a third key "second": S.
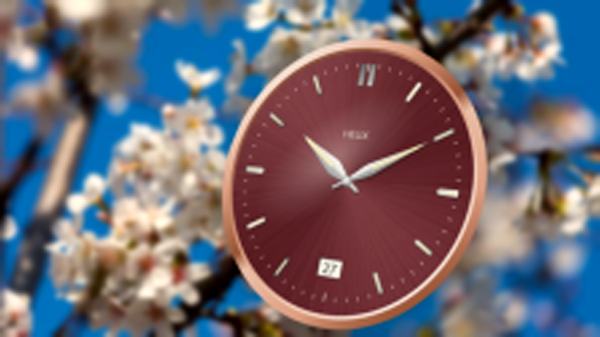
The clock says {"hour": 10, "minute": 10}
